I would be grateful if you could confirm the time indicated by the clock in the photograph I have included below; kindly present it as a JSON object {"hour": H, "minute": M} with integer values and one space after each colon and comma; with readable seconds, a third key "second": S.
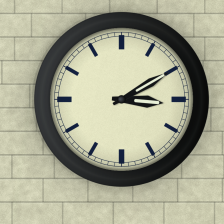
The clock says {"hour": 3, "minute": 10}
